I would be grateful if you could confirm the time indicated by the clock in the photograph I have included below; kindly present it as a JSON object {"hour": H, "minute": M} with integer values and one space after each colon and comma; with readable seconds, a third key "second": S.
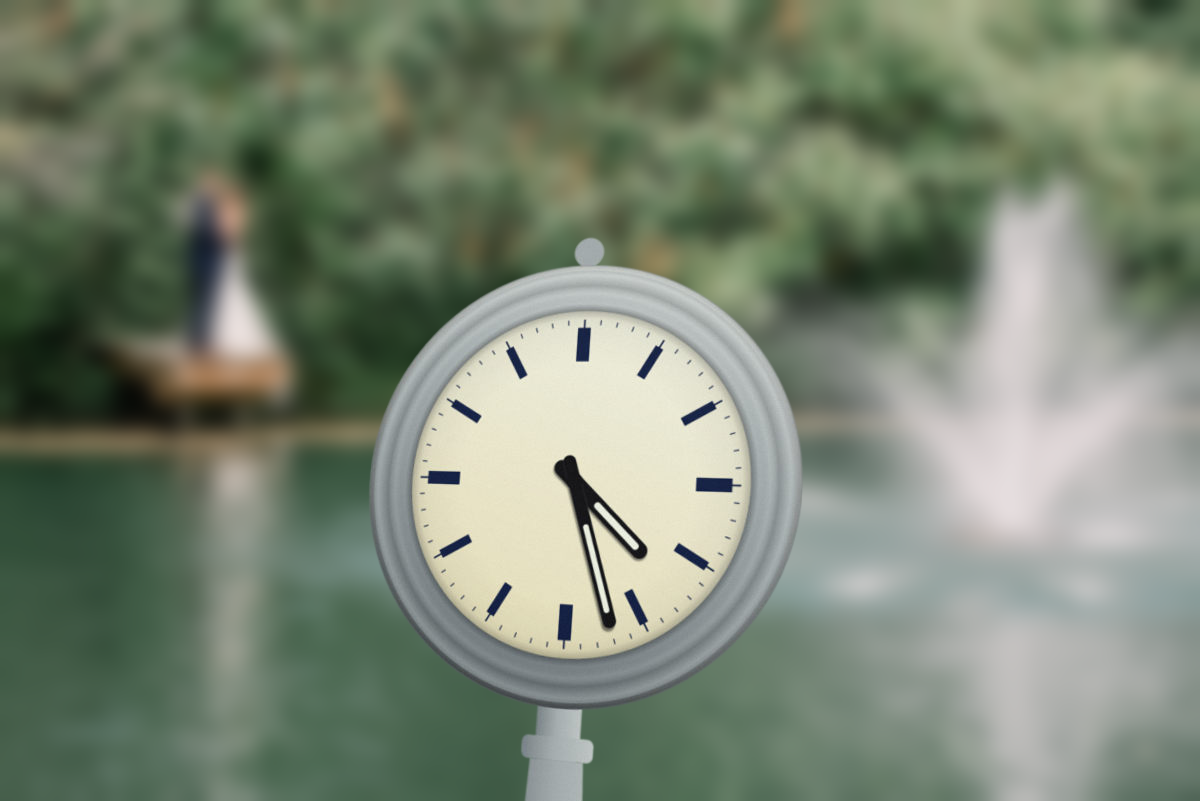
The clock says {"hour": 4, "minute": 27}
